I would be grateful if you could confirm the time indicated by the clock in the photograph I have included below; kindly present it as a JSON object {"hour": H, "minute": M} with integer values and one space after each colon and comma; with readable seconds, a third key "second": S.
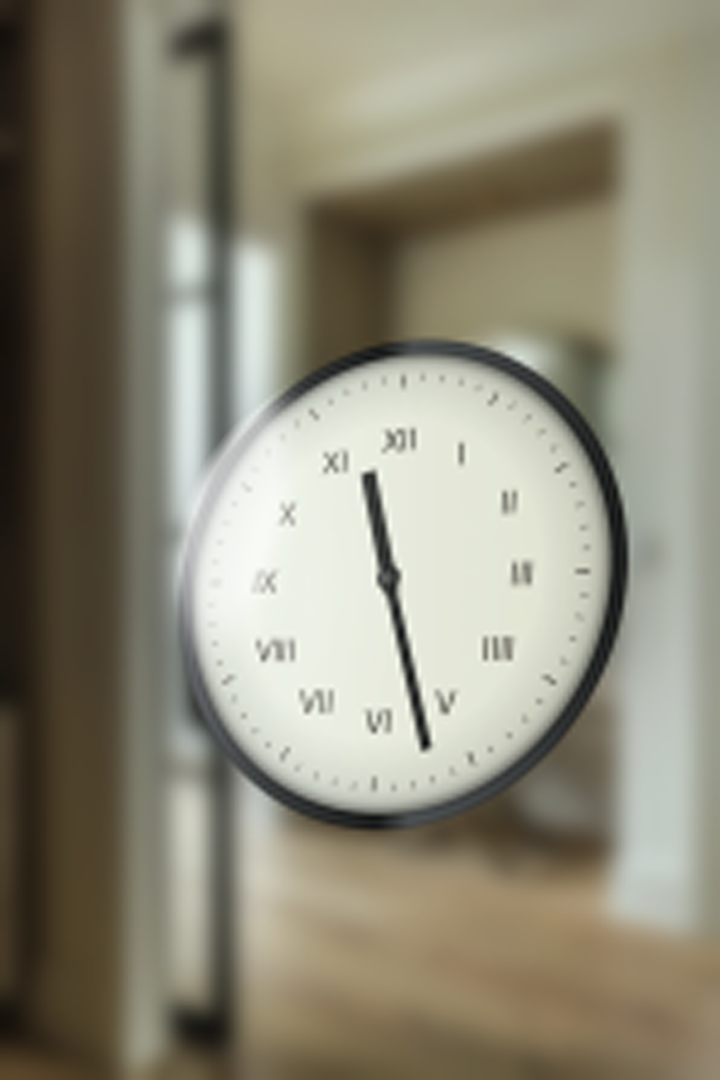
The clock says {"hour": 11, "minute": 27}
